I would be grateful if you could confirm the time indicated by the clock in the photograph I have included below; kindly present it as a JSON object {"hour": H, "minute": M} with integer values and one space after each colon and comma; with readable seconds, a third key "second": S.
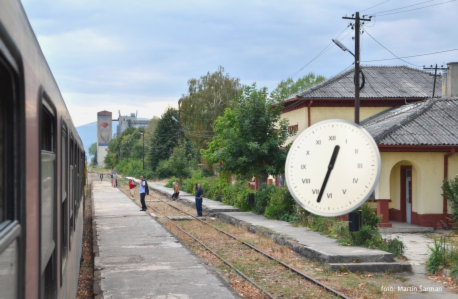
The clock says {"hour": 12, "minute": 33}
